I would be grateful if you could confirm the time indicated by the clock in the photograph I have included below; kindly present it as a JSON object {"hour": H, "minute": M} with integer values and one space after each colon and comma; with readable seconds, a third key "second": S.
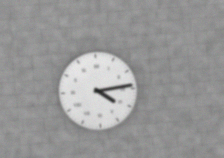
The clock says {"hour": 4, "minute": 14}
